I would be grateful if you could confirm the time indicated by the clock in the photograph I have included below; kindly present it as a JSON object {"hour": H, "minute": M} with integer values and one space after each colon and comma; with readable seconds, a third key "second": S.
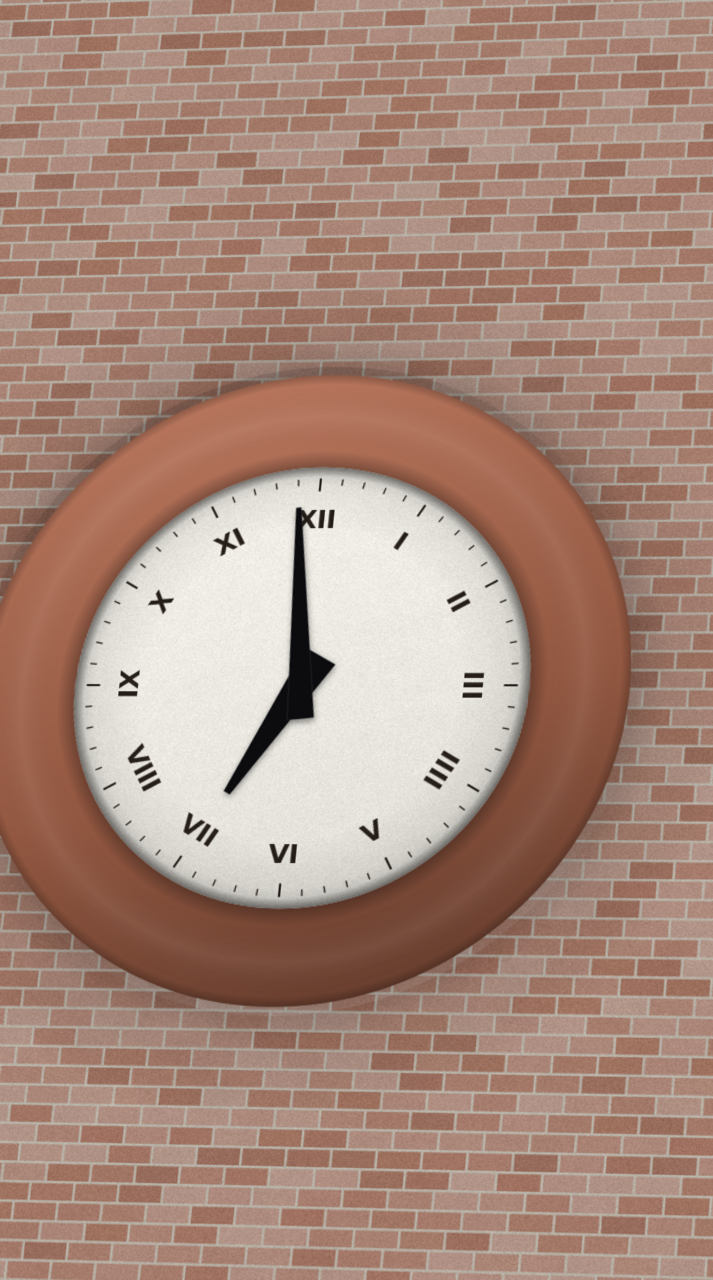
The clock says {"hour": 6, "minute": 59}
